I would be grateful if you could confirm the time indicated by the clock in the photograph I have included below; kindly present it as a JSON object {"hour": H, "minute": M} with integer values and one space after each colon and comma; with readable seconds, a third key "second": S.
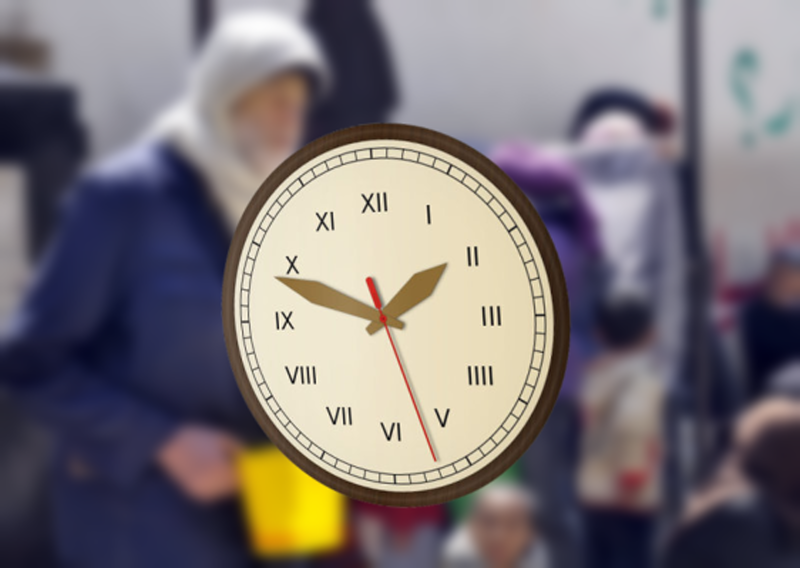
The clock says {"hour": 1, "minute": 48, "second": 27}
